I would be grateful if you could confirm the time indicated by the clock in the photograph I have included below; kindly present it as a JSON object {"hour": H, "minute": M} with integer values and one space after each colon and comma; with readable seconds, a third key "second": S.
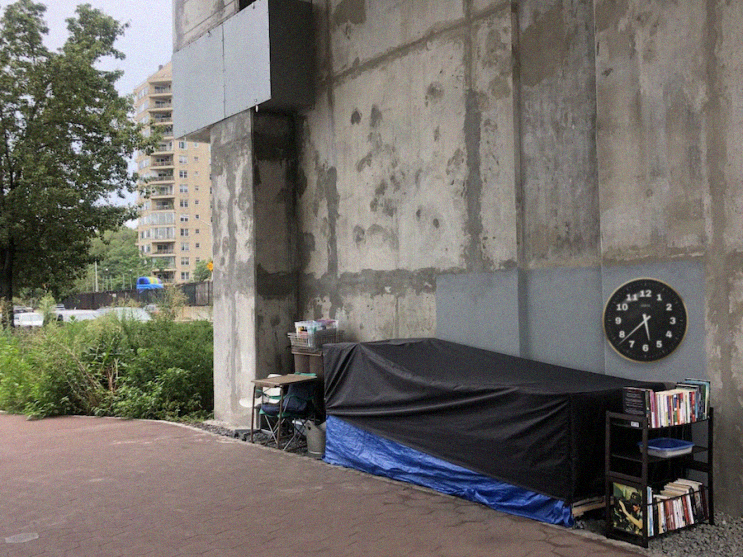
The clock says {"hour": 5, "minute": 38}
